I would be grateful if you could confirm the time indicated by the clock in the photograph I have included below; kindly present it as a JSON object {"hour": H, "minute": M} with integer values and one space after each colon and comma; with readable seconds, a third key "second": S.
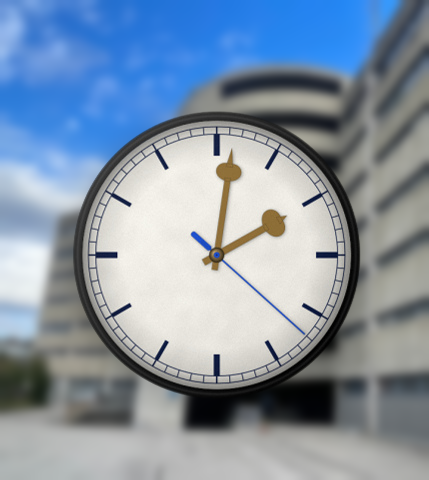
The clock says {"hour": 2, "minute": 1, "second": 22}
